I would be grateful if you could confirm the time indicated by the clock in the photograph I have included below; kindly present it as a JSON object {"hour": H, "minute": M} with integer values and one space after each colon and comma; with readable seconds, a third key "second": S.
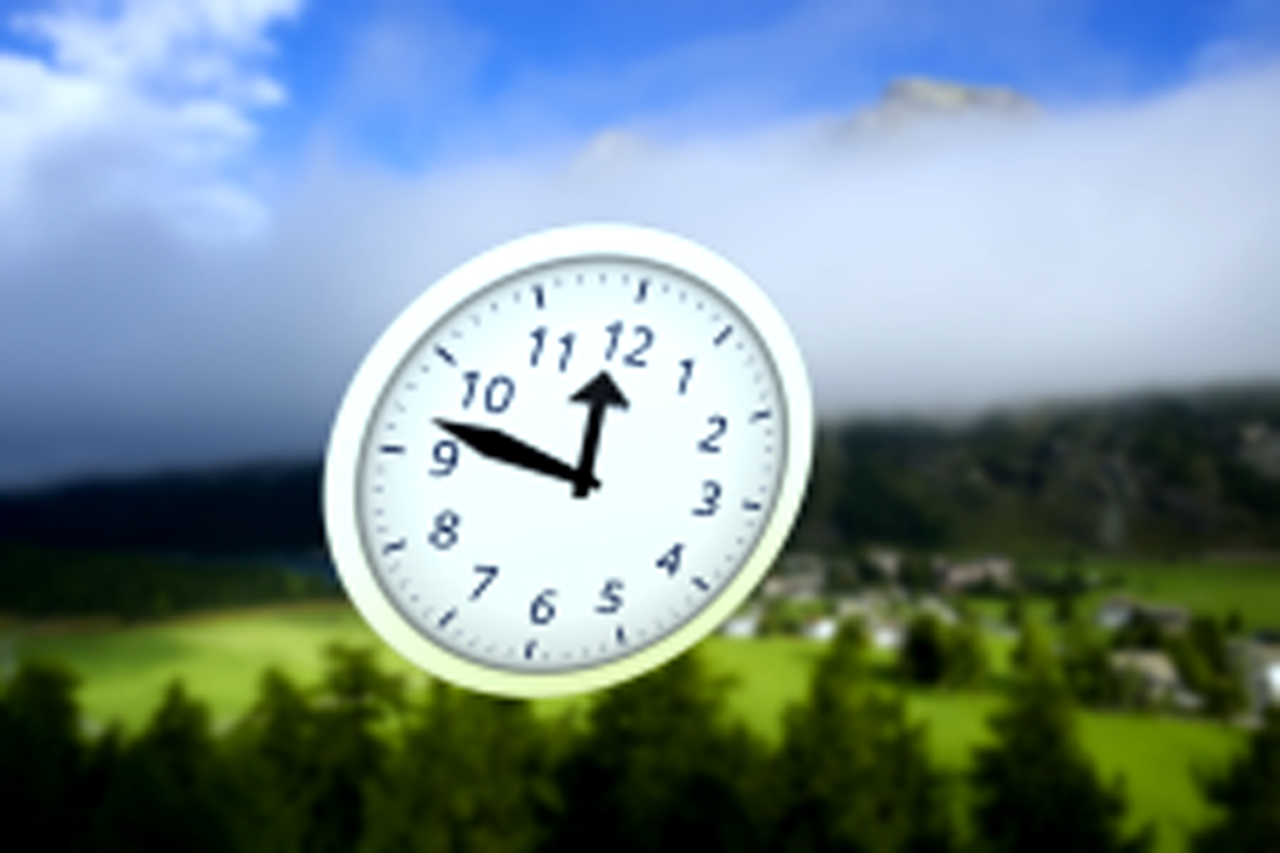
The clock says {"hour": 11, "minute": 47}
